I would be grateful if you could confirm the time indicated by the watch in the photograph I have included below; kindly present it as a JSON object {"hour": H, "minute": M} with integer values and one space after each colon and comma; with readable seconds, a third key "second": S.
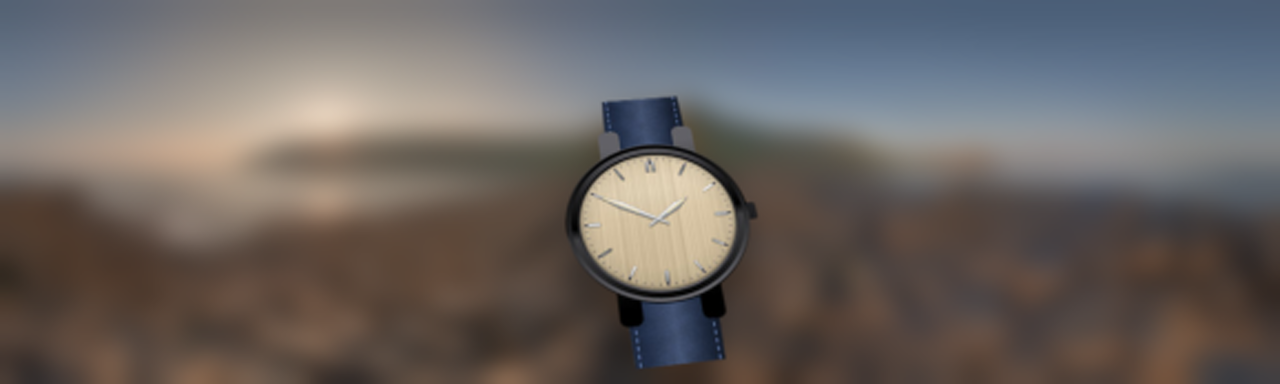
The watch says {"hour": 1, "minute": 50}
